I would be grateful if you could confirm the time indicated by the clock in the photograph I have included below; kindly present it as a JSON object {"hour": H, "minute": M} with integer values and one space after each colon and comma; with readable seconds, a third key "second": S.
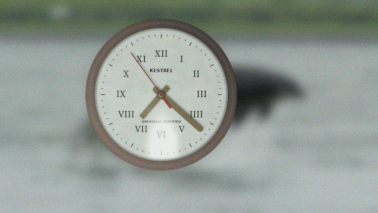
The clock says {"hour": 7, "minute": 21, "second": 54}
